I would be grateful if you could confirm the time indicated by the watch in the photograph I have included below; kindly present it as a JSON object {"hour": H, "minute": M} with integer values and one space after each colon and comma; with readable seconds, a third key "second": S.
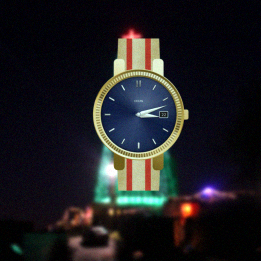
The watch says {"hour": 3, "minute": 12}
